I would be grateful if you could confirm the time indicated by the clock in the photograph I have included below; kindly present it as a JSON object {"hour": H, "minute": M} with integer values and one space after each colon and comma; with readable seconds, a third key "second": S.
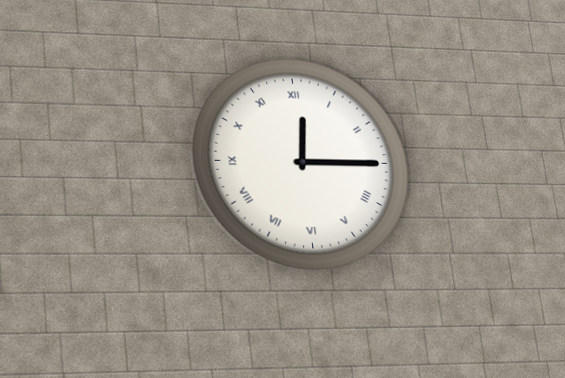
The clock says {"hour": 12, "minute": 15}
